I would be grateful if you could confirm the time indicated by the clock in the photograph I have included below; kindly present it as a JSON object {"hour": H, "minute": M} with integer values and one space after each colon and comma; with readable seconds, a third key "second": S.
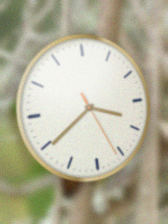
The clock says {"hour": 3, "minute": 39, "second": 26}
